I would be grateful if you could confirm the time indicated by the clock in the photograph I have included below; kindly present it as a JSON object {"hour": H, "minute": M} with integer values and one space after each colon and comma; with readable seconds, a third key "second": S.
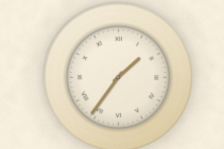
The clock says {"hour": 1, "minute": 36}
